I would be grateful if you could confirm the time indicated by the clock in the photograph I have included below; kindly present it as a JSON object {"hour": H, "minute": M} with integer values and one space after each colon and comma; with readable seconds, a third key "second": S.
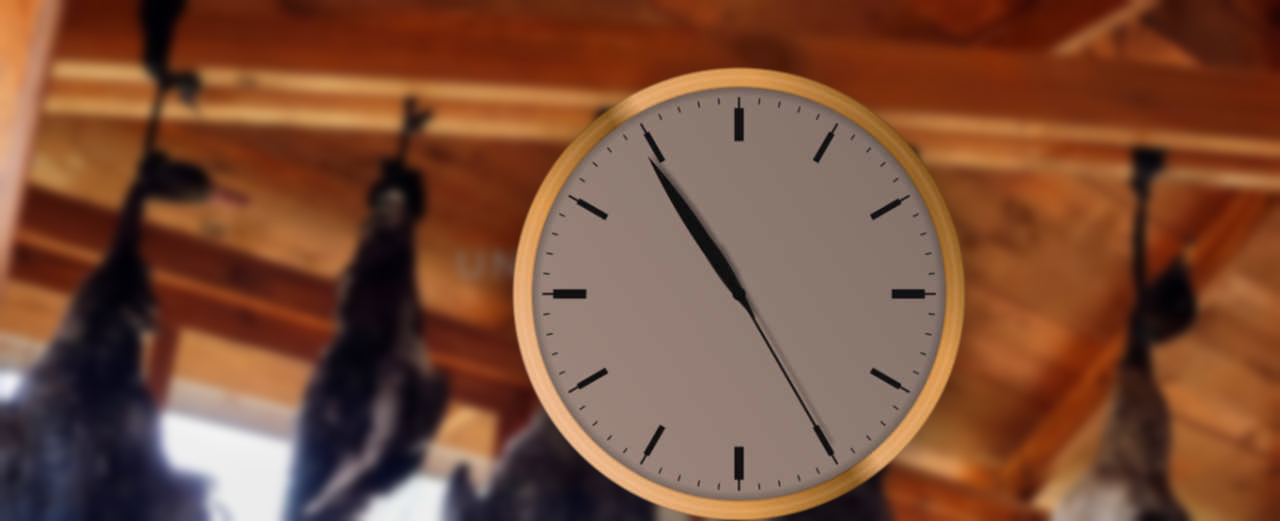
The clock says {"hour": 10, "minute": 54, "second": 25}
